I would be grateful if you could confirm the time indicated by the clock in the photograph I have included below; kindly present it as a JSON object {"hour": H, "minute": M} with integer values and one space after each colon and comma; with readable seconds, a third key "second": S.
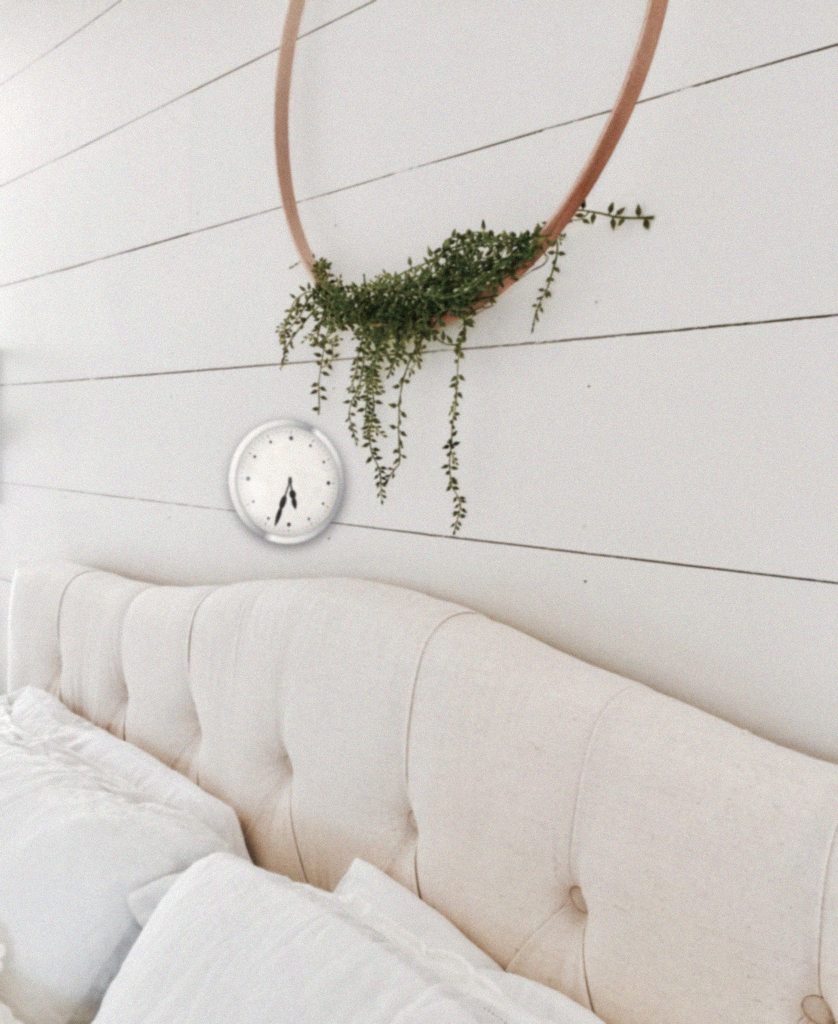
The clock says {"hour": 5, "minute": 33}
